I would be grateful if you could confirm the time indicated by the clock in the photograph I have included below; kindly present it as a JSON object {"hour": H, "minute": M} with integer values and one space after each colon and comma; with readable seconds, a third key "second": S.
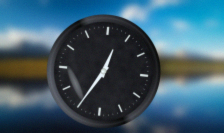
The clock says {"hour": 12, "minute": 35}
